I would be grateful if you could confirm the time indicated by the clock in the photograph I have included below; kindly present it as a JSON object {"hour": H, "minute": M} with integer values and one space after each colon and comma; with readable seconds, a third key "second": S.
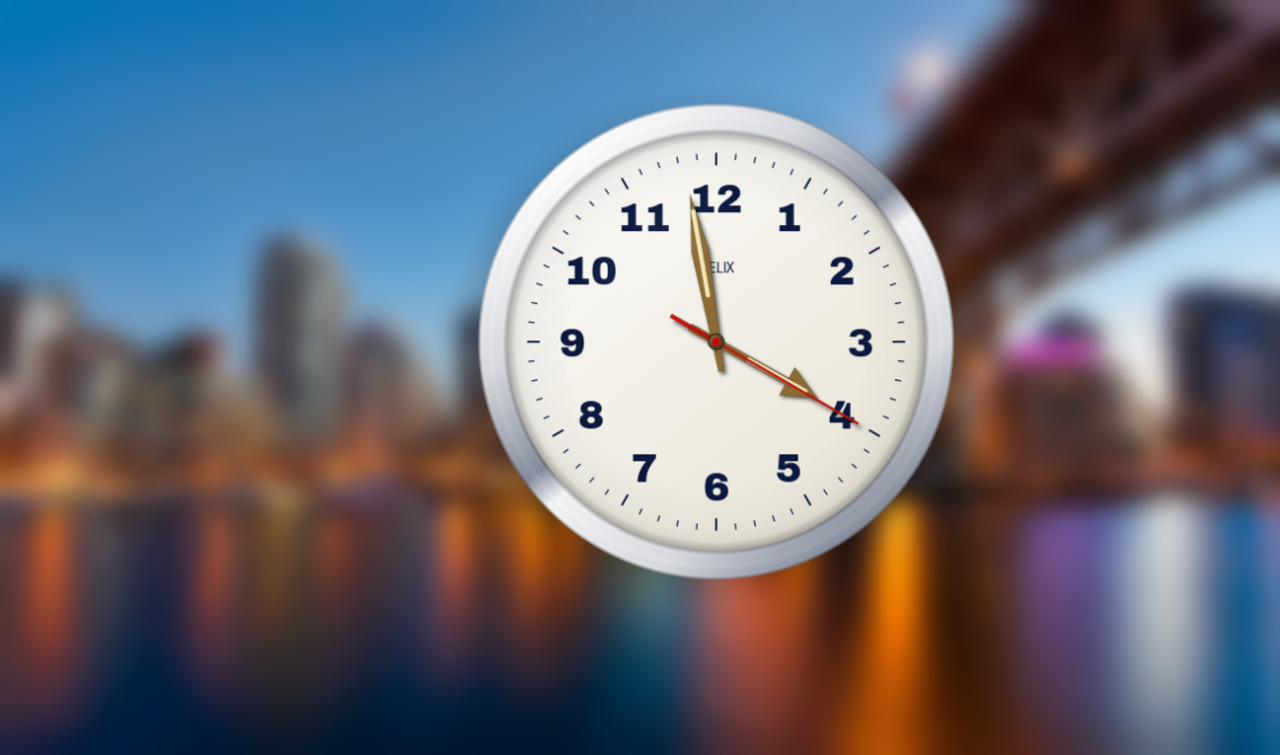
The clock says {"hour": 3, "minute": 58, "second": 20}
